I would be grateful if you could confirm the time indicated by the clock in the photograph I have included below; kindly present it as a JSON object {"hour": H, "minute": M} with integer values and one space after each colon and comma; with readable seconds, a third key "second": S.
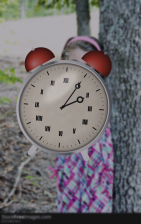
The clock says {"hour": 2, "minute": 5}
